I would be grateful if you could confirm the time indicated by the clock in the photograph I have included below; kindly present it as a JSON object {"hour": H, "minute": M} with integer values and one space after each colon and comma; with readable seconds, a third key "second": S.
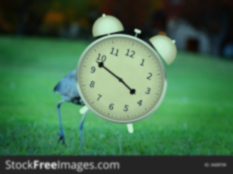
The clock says {"hour": 3, "minute": 48}
